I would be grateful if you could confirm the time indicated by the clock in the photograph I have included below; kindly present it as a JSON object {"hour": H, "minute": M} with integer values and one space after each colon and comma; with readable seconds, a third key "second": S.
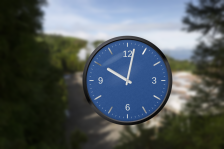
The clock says {"hour": 10, "minute": 2}
